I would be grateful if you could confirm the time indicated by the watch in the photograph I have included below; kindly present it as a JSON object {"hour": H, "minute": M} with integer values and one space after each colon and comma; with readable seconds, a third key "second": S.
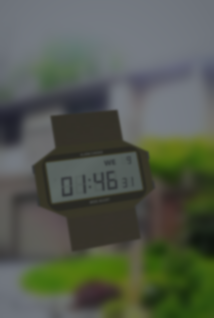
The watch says {"hour": 1, "minute": 46}
